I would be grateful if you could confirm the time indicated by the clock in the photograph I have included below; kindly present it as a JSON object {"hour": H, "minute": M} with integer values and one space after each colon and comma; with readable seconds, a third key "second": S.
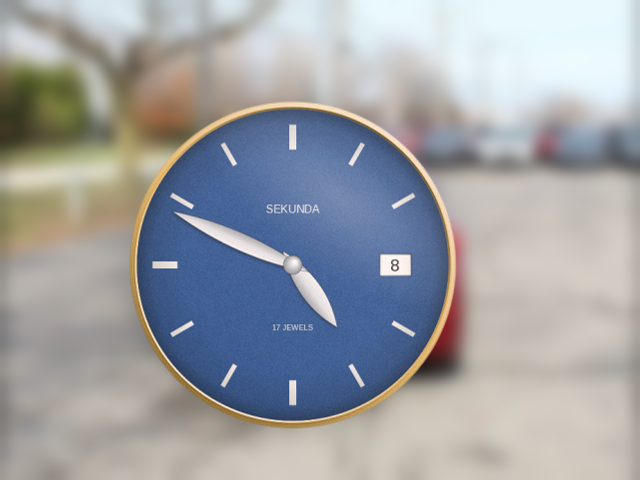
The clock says {"hour": 4, "minute": 49}
